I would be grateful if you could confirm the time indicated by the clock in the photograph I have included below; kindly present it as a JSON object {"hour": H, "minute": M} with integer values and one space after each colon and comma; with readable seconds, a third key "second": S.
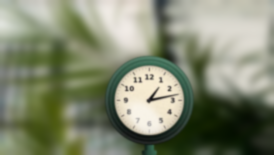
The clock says {"hour": 1, "minute": 13}
